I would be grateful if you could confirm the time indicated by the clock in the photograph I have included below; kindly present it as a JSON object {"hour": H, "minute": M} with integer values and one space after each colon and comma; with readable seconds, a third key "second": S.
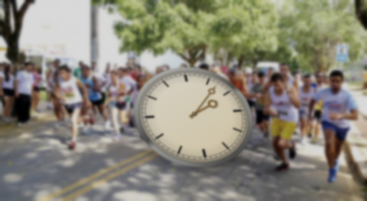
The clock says {"hour": 2, "minute": 7}
